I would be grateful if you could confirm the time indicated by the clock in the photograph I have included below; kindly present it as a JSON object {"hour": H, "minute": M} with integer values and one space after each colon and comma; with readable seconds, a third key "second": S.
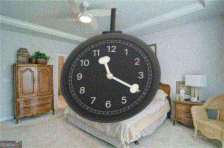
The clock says {"hour": 11, "minute": 20}
